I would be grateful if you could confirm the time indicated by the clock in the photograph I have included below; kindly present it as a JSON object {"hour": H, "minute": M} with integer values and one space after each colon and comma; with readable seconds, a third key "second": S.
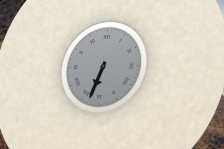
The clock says {"hour": 6, "minute": 33}
